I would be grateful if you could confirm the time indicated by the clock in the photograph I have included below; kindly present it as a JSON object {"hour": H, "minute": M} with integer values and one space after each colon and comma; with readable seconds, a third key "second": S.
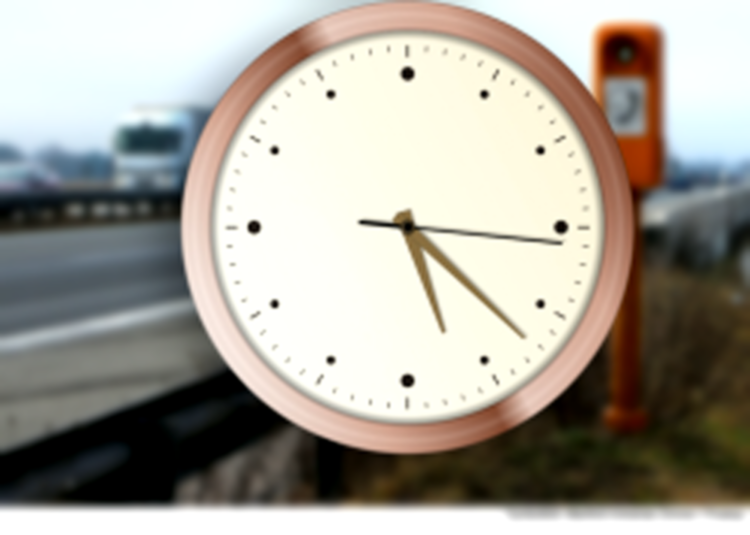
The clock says {"hour": 5, "minute": 22, "second": 16}
